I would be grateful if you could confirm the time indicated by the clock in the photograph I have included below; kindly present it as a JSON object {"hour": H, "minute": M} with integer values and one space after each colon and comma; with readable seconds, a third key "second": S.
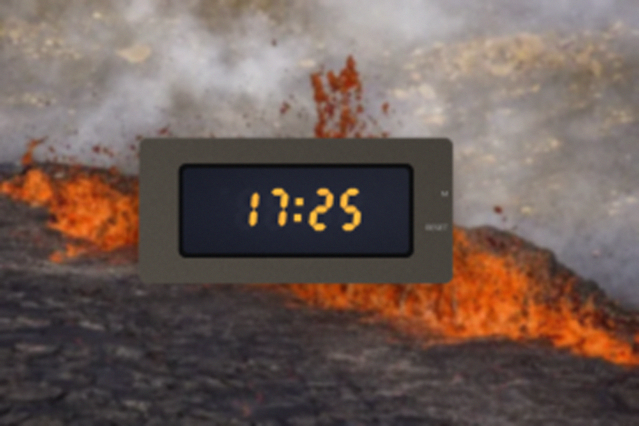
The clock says {"hour": 17, "minute": 25}
